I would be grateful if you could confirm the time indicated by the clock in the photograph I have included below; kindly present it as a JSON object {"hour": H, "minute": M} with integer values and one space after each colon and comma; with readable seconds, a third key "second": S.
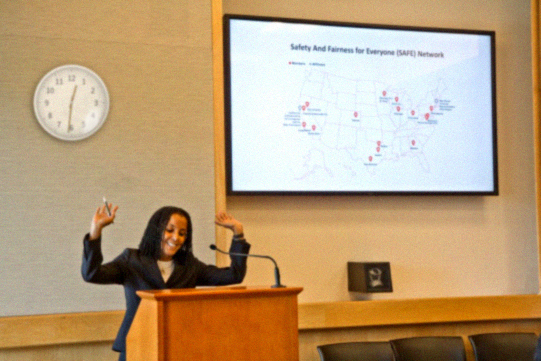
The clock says {"hour": 12, "minute": 31}
